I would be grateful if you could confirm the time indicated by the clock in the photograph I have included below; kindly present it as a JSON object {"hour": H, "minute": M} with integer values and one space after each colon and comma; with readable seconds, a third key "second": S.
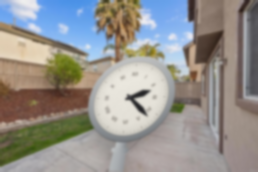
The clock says {"hour": 2, "minute": 22}
